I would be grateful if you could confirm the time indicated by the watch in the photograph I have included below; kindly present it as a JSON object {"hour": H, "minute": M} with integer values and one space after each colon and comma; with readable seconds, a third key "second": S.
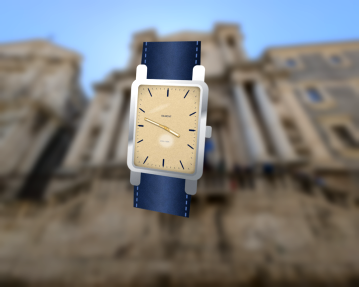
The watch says {"hour": 3, "minute": 48}
